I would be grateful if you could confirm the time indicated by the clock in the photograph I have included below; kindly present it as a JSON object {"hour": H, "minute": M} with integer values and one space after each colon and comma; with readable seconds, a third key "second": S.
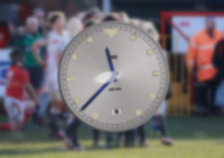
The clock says {"hour": 11, "minute": 38}
